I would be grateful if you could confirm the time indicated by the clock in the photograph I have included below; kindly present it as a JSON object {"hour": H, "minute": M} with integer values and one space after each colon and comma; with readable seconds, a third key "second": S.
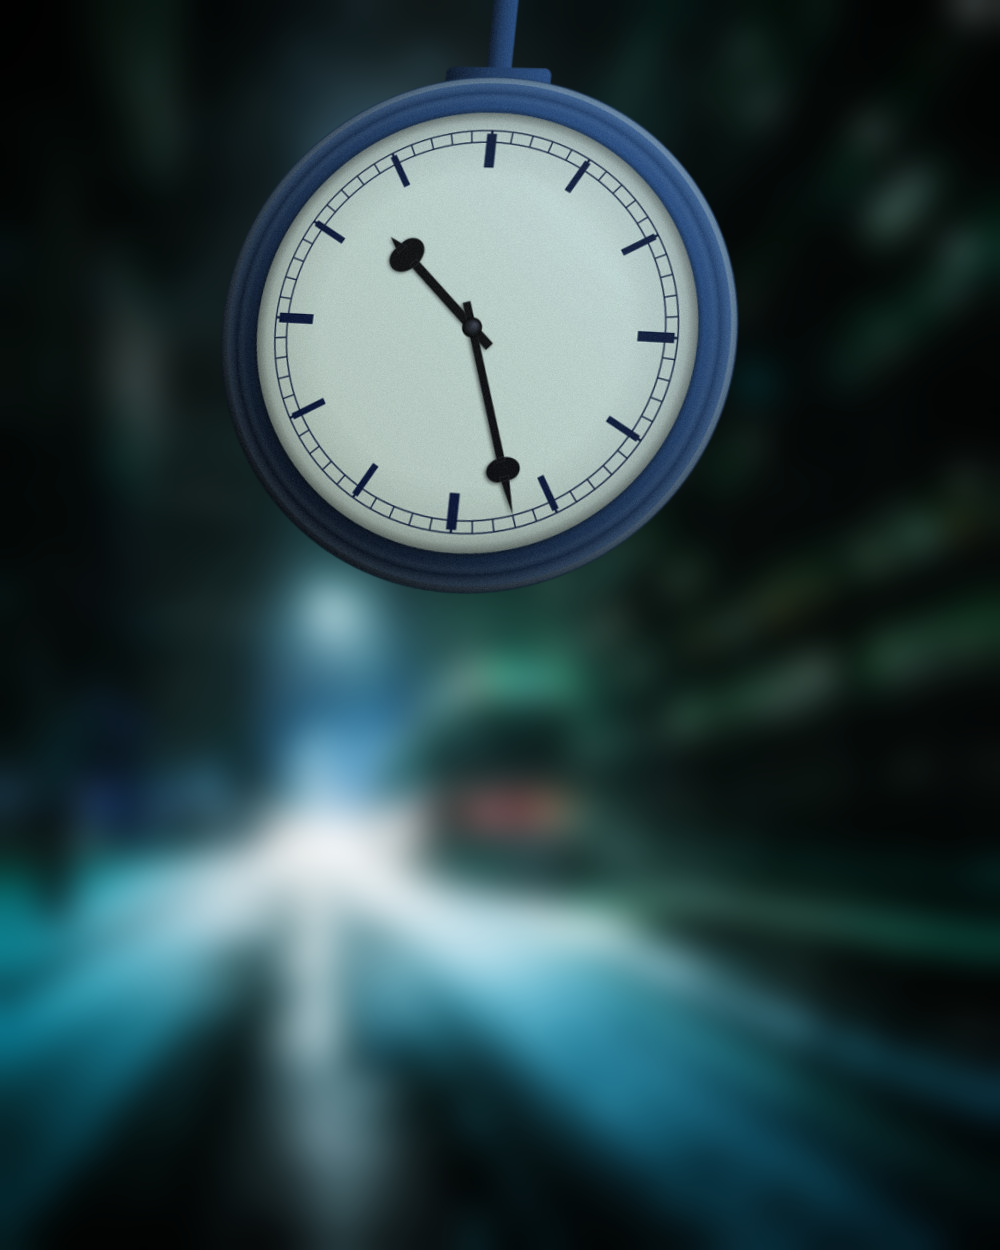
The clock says {"hour": 10, "minute": 27}
